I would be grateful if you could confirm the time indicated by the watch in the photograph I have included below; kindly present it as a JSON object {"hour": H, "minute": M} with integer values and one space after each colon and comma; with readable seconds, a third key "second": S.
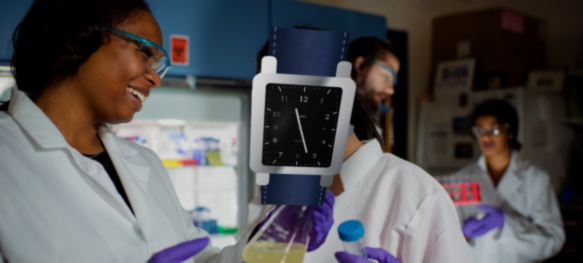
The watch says {"hour": 11, "minute": 27}
